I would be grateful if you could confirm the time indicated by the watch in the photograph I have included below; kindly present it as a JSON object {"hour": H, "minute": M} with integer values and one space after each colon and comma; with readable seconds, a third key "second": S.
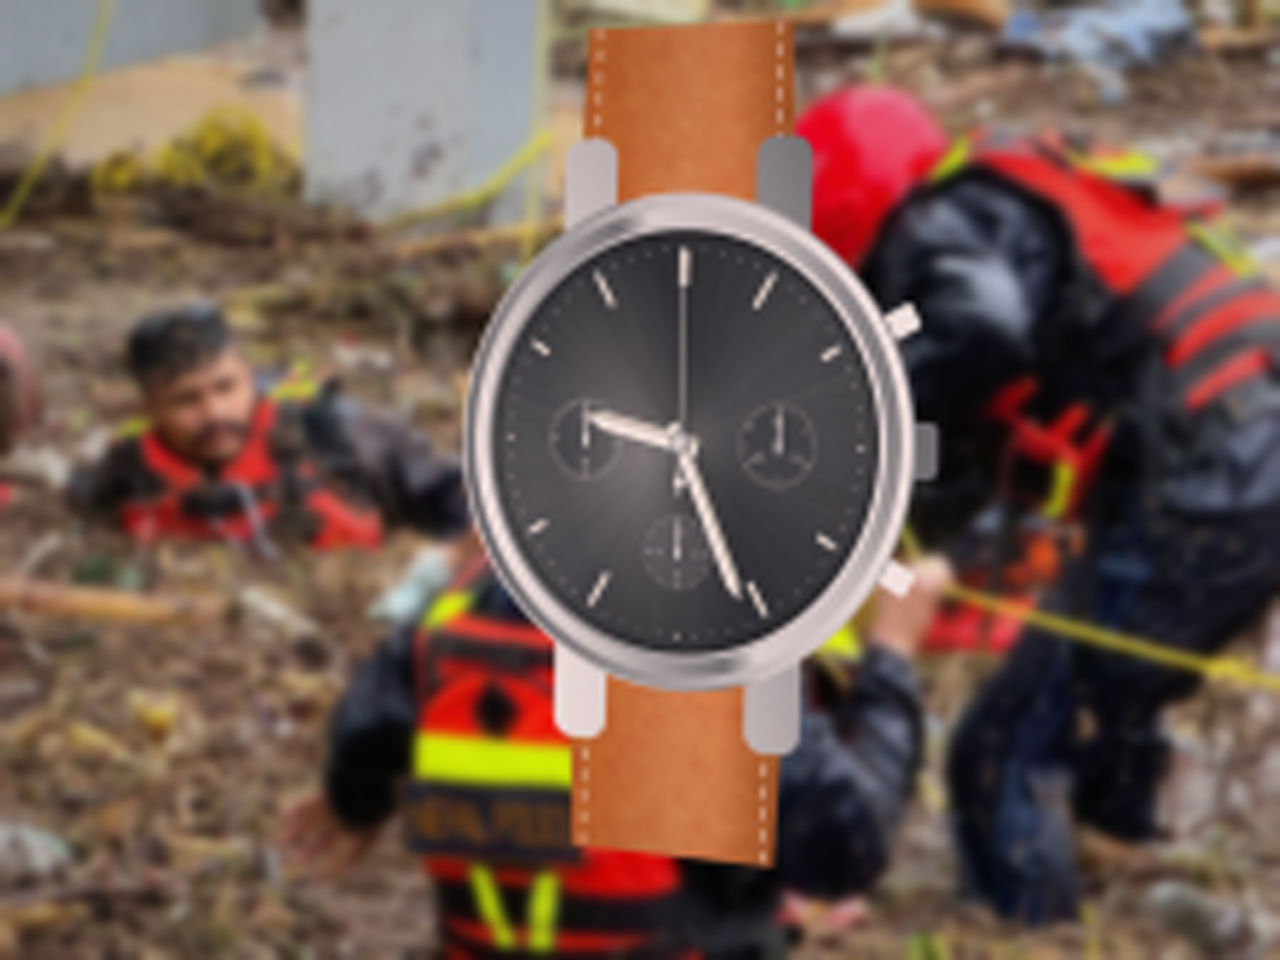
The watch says {"hour": 9, "minute": 26}
